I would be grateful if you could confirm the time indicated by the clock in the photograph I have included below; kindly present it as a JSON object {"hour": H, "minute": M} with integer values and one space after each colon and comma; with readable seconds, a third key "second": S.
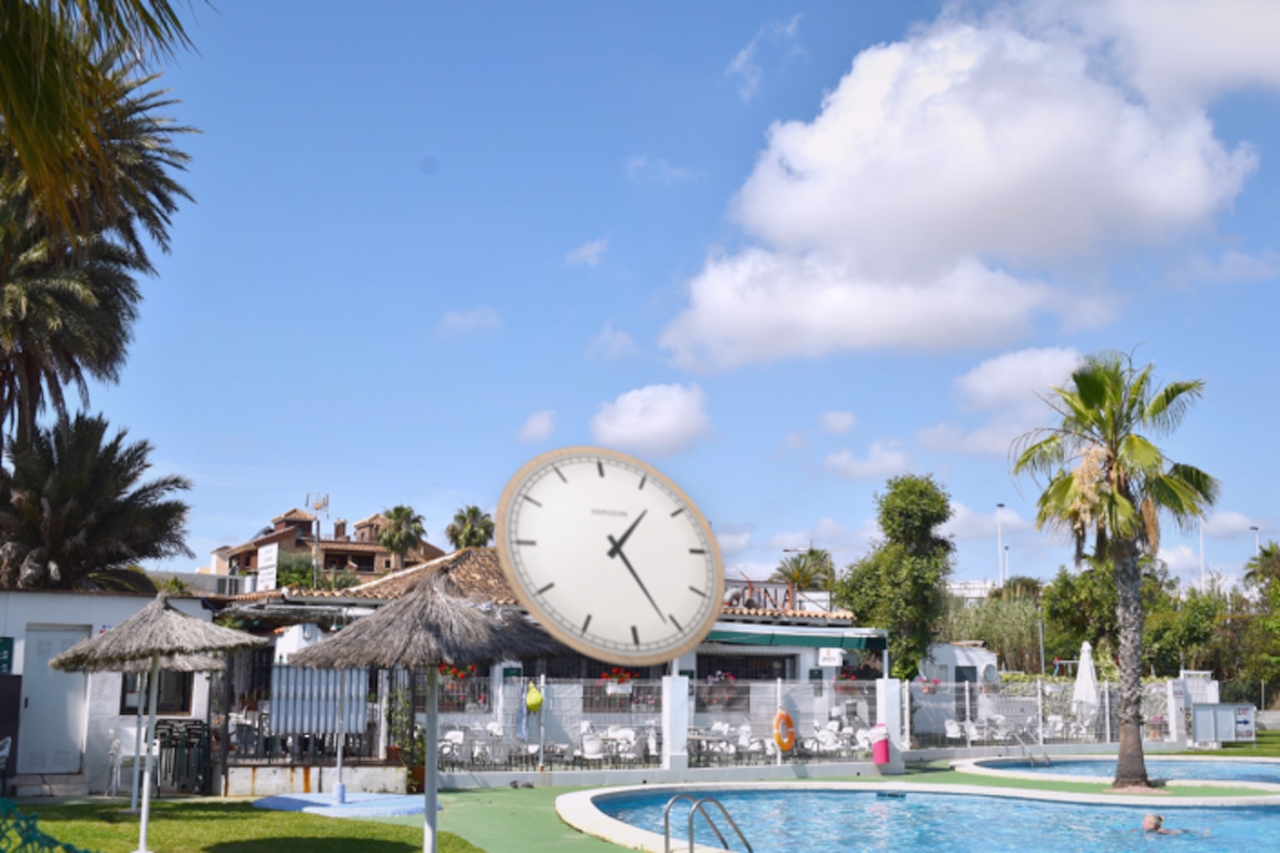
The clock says {"hour": 1, "minute": 26}
